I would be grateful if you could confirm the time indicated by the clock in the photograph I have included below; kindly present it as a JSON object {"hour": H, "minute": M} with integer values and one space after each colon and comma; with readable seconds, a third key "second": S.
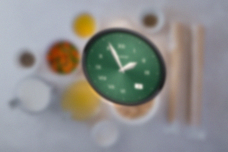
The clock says {"hour": 1, "minute": 56}
